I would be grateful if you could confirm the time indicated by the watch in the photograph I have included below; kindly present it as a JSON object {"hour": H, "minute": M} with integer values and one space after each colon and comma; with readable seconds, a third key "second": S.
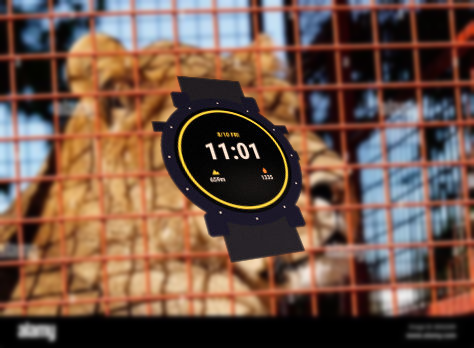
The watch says {"hour": 11, "minute": 1}
